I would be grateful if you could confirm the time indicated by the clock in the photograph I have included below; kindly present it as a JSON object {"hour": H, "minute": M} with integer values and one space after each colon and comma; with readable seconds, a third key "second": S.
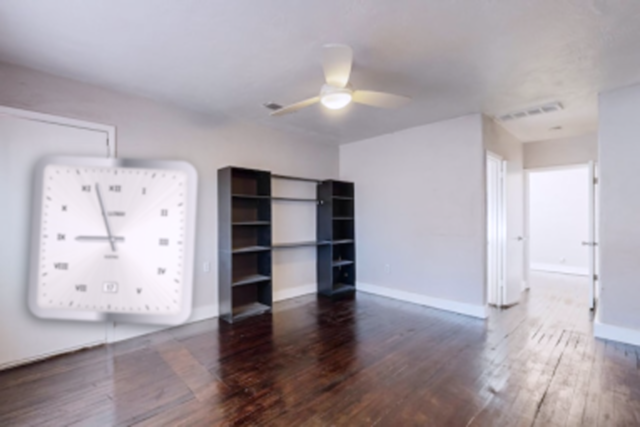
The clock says {"hour": 8, "minute": 57}
